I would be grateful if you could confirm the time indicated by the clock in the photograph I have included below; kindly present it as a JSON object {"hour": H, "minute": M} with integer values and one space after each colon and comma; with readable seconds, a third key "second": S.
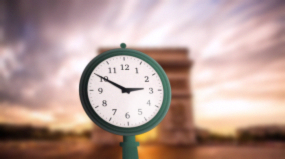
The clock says {"hour": 2, "minute": 50}
